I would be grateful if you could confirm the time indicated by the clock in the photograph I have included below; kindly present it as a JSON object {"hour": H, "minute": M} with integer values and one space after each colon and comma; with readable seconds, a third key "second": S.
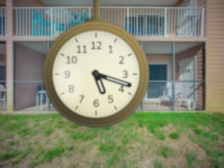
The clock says {"hour": 5, "minute": 18}
